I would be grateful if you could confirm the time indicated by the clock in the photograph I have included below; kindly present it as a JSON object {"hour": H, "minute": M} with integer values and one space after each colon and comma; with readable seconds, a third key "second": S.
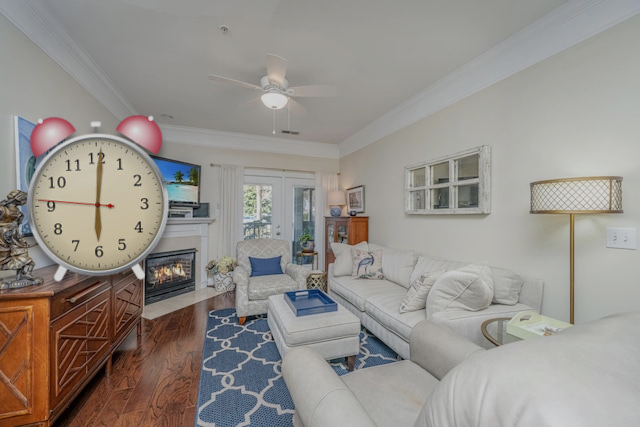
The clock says {"hour": 6, "minute": 0, "second": 46}
